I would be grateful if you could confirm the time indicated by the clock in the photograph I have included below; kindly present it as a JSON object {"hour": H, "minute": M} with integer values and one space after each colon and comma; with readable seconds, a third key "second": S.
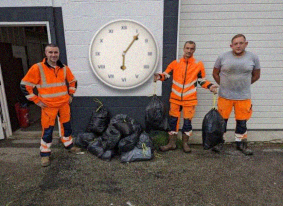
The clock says {"hour": 6, "minute": 6}
